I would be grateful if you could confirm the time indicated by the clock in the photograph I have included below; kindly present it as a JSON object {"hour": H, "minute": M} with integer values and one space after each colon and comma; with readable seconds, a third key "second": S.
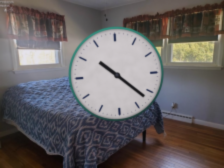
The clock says {"hour": 10, "minute": 22}
